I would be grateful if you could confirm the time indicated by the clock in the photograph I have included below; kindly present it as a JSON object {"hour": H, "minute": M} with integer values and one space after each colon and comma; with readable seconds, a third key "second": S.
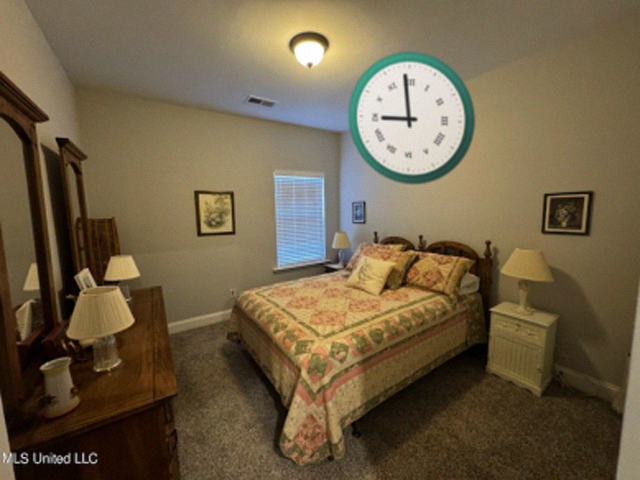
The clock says {"hour": 8, "minute": 59}
